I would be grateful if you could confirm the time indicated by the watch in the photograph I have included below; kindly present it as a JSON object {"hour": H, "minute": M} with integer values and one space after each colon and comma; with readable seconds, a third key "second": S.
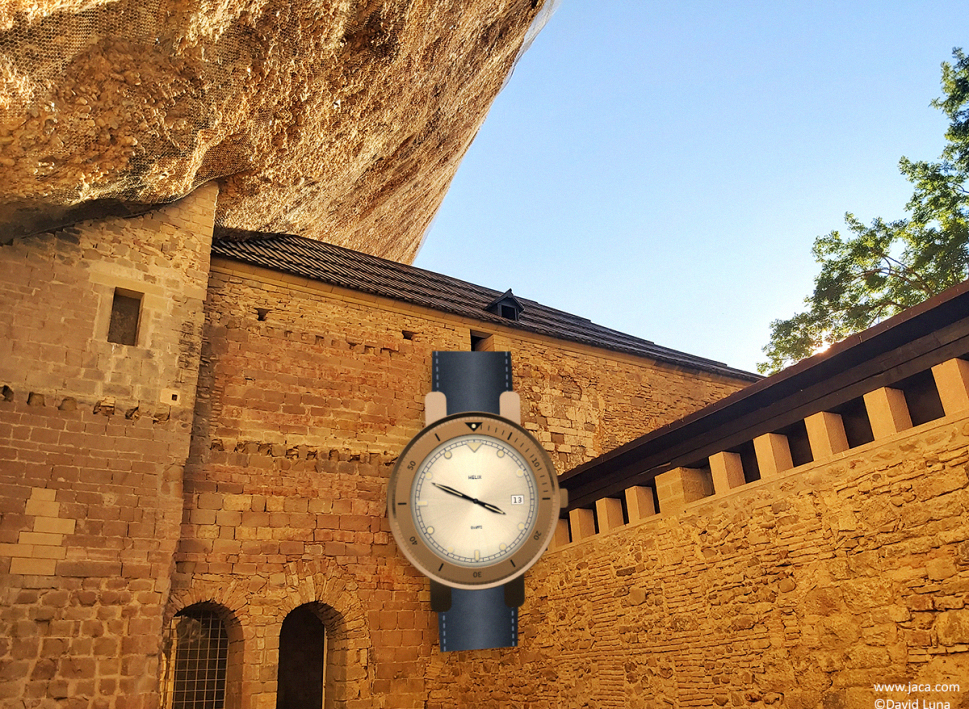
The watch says {"hour": 3, "minute": 49}
